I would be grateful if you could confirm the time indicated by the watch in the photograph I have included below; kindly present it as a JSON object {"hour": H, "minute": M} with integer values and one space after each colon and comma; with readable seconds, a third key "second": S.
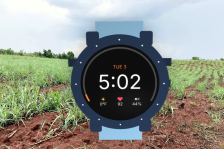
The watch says {"hour": 5, "minute": 2}
